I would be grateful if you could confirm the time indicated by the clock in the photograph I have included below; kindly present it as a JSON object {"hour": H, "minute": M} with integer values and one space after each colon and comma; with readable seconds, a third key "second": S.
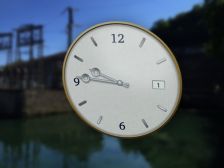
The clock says {"hour": 9, "minute": 46}
